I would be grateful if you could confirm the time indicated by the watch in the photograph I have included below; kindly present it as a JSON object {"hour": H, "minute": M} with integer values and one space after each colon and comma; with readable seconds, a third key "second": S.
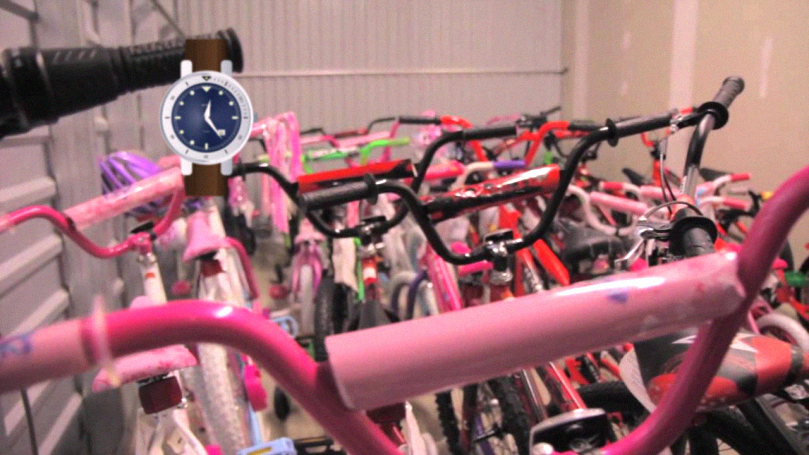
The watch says {"hour": 12, "minute": 24}
